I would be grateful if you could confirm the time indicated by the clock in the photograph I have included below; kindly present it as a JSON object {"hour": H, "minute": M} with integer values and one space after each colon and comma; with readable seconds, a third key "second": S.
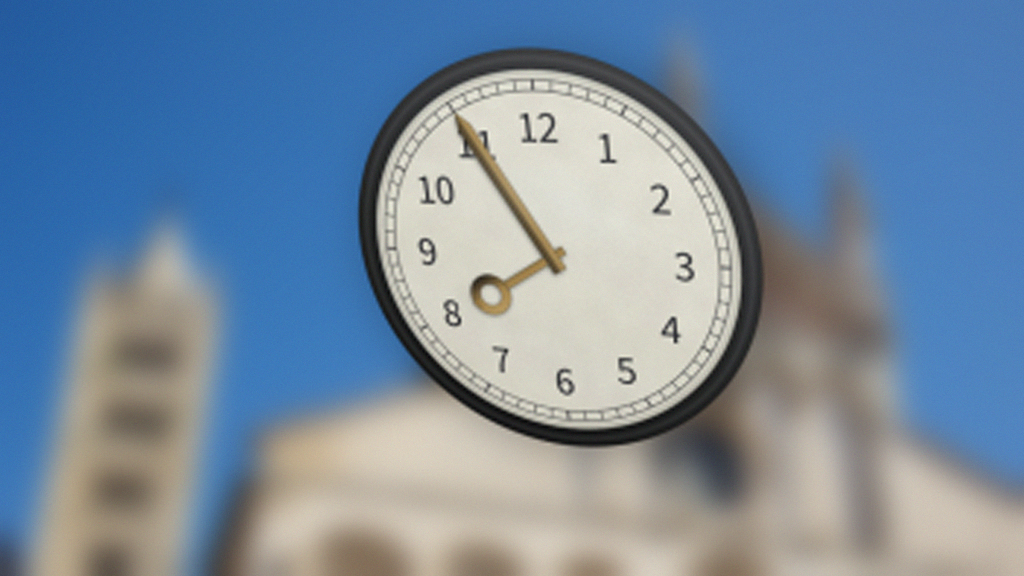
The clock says {"hour": 7, "minute": 55}
